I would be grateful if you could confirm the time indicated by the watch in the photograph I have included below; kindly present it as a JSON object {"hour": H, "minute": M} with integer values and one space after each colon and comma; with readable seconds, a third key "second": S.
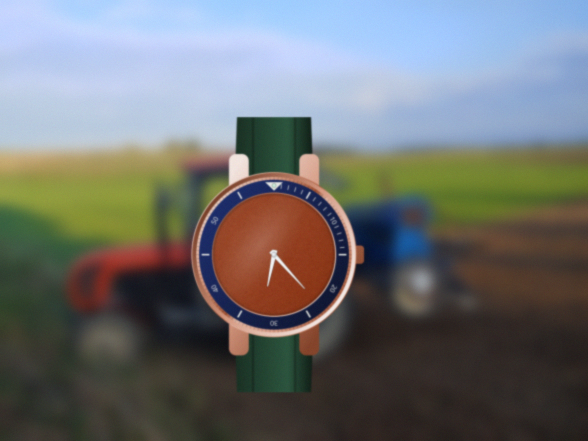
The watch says {"hour": 6, "minute": 23}
